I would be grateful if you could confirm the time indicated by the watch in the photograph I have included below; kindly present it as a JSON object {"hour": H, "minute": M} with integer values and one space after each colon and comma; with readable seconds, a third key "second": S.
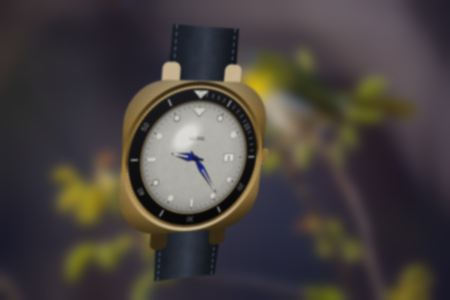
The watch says {"hour": 9, "minute": 24}
